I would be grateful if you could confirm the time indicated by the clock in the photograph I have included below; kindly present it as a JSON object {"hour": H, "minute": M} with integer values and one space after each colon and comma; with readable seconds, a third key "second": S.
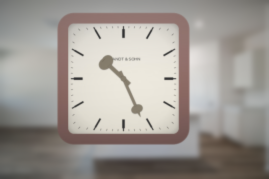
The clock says {"hour": 10, "minute": 26}
